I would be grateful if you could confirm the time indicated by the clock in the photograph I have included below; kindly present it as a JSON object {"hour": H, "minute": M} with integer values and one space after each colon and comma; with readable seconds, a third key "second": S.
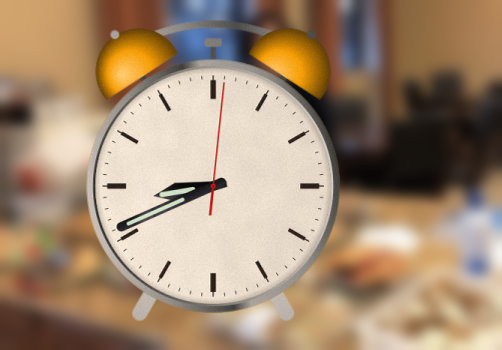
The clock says {"hour": 8, "minute": 41, "second": 1}
